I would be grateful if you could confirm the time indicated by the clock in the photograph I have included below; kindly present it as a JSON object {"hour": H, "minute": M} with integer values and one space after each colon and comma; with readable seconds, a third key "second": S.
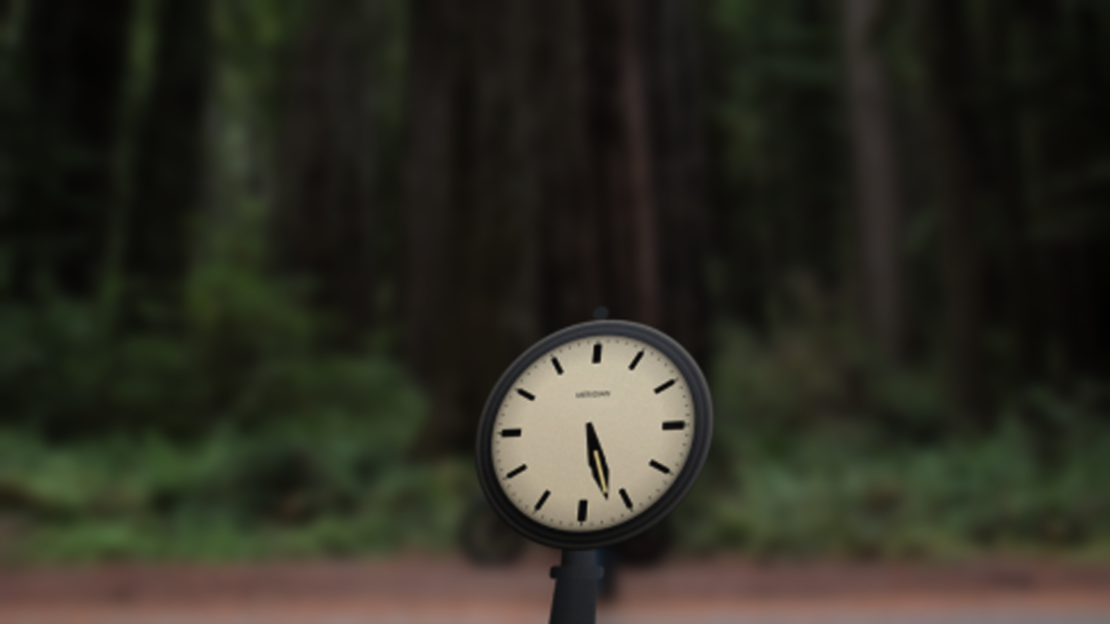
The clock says {"hour": 5, "minute": 27}
